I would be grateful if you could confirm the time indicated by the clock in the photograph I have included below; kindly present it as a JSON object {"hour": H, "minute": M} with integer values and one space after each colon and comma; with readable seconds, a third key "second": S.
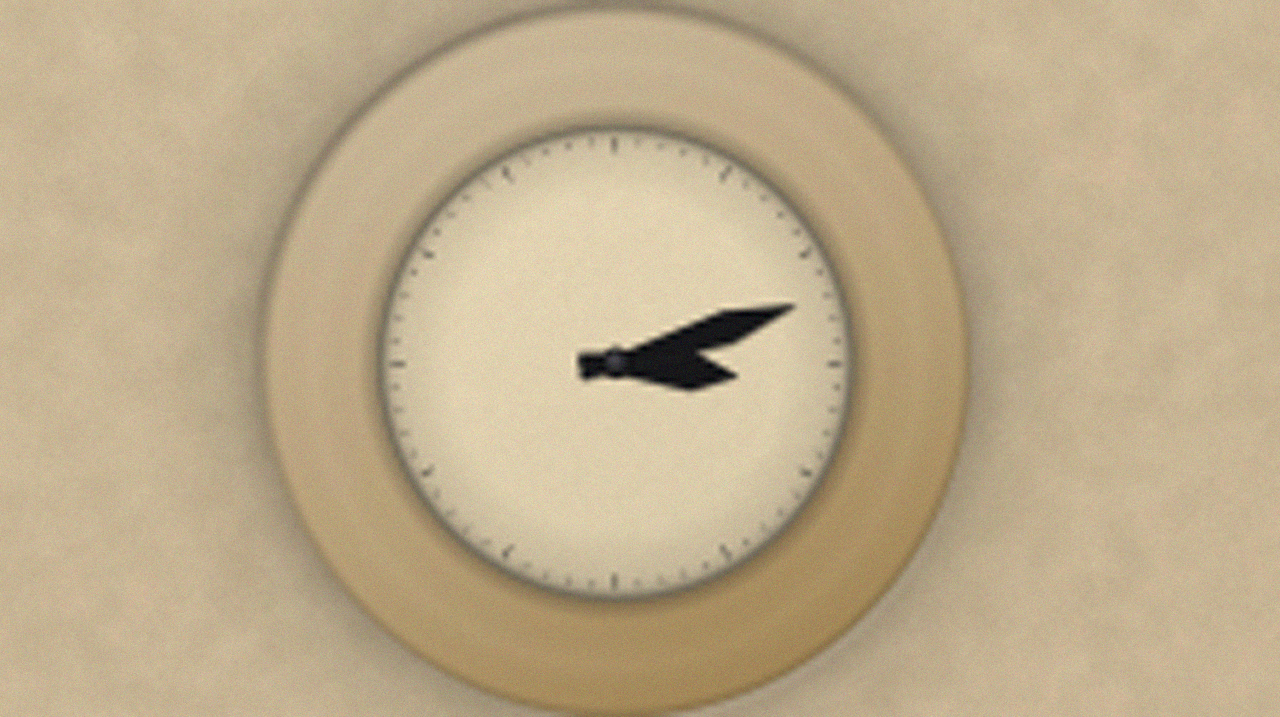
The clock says {"hour": 3, "minute": 12}
